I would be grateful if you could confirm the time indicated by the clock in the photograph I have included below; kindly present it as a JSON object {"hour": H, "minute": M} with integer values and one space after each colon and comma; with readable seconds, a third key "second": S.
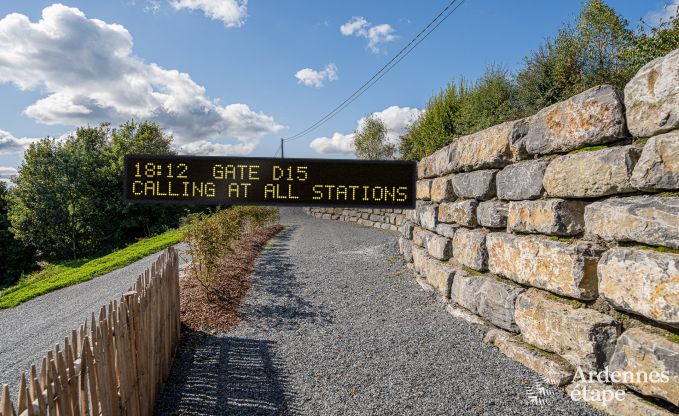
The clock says {"hour": 18, "minute": 12}
